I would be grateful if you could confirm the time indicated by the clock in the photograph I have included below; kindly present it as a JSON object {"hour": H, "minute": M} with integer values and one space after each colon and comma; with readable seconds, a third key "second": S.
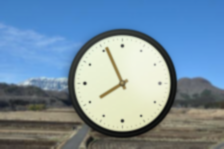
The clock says {"hour": 7, "minute": 56}
